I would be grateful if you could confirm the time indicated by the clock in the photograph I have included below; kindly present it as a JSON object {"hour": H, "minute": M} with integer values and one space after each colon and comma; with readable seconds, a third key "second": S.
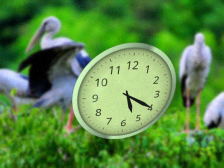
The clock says {"hour": 5, "minute": 20}
